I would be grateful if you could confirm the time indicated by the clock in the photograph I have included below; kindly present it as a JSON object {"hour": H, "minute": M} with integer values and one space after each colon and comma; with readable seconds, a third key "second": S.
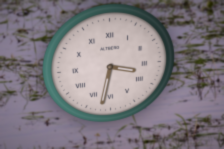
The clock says {"hour": 3, "minute": 32}
